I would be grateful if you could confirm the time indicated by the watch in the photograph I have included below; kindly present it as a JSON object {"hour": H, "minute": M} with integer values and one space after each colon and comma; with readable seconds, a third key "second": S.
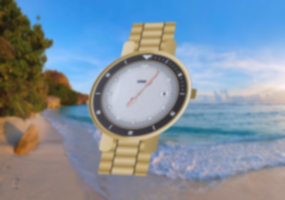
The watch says {"hour": 7, "minute": 5}
